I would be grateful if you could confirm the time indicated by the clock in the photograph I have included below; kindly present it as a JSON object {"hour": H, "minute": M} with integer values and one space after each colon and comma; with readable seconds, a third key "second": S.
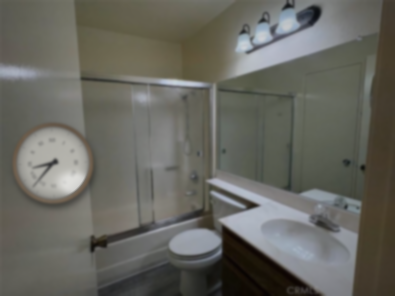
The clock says {"hour": 8, "minute": 37}
